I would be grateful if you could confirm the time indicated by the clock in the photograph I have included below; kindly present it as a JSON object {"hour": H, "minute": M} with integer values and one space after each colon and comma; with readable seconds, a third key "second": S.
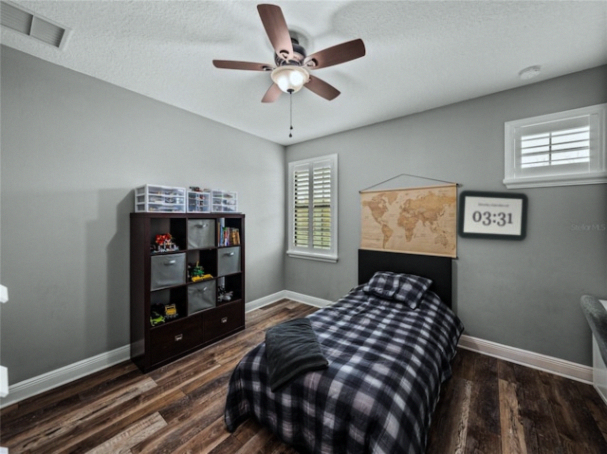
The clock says {"hour": 3, "minute": 31}
